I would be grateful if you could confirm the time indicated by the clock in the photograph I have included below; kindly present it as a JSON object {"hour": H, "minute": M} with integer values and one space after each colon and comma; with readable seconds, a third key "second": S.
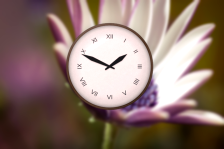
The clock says {"hour": 1, "minute": 49}
